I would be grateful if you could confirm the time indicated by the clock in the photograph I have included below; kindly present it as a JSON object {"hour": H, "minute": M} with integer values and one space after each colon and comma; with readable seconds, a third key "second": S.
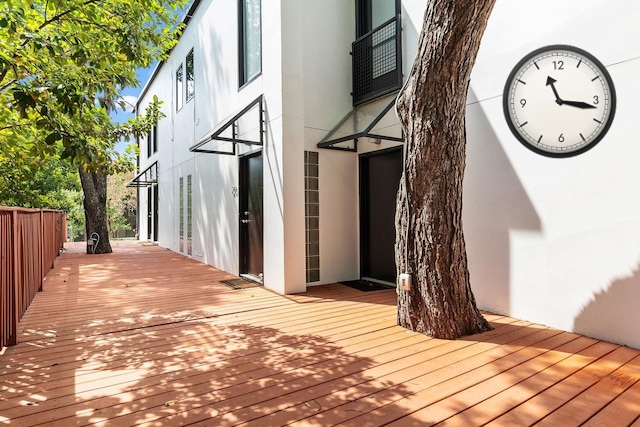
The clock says {"hour": 11, "minute": 17}
